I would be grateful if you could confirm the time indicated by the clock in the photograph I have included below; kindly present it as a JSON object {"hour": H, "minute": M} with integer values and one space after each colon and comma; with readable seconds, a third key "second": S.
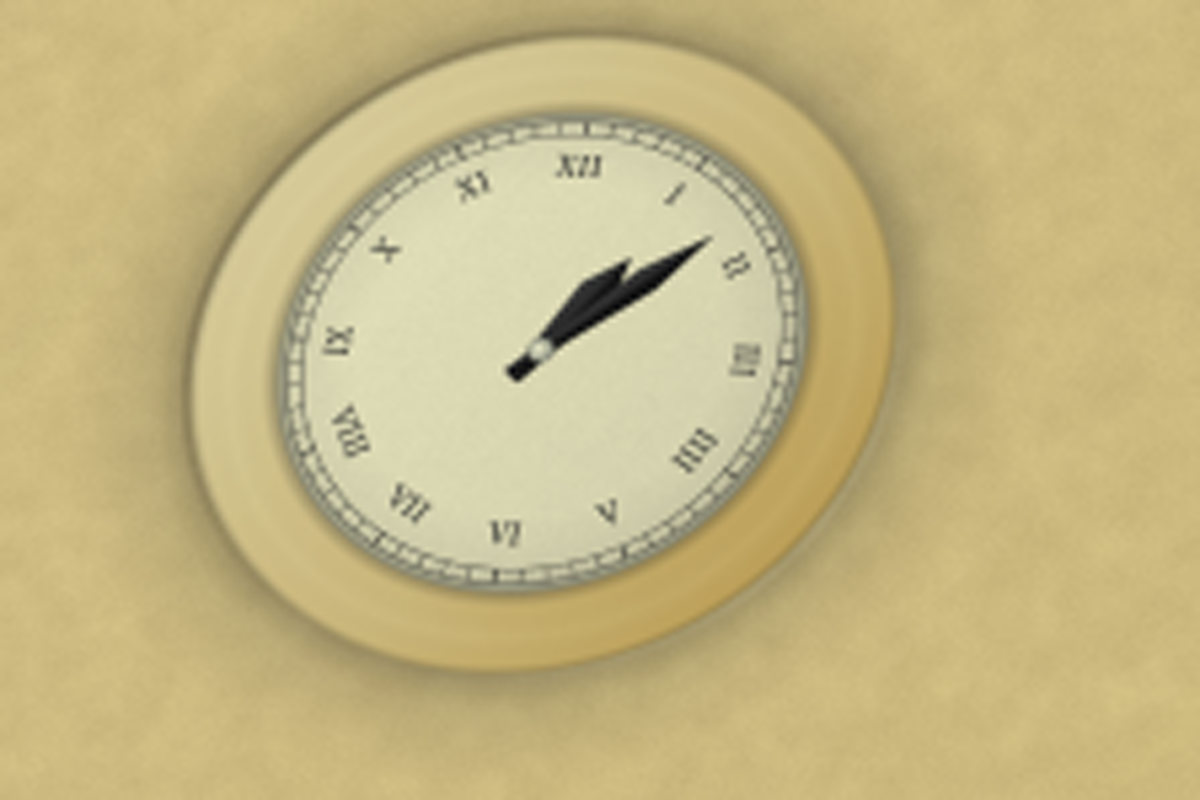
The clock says {"hour": 1, "minute": 8}
